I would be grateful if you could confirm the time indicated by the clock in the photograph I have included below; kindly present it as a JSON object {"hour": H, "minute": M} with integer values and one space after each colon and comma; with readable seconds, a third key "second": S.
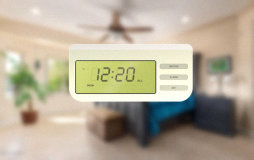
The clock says {"hour": 12, "minute": 20}
